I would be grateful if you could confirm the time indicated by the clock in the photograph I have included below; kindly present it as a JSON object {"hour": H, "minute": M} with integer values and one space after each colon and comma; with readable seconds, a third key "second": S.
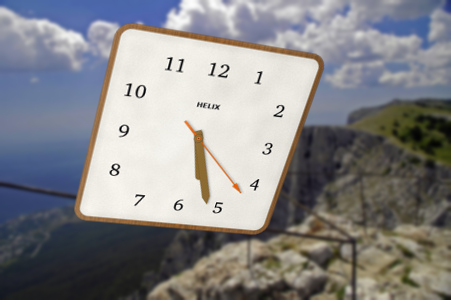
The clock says {"hour": 5, "minute": 26, "second": 22}
